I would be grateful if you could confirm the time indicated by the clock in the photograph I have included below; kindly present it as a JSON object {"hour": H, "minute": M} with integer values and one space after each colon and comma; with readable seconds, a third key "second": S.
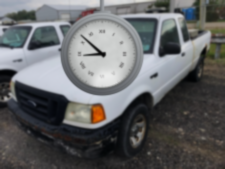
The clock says {"hour": 8, "minute": 52}
